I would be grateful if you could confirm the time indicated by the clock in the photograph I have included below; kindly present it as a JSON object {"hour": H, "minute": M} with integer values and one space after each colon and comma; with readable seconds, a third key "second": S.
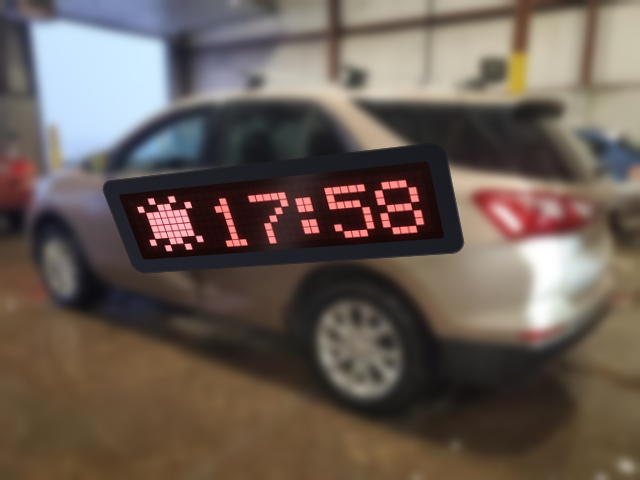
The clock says {"hour": 17, "minute": 58}
